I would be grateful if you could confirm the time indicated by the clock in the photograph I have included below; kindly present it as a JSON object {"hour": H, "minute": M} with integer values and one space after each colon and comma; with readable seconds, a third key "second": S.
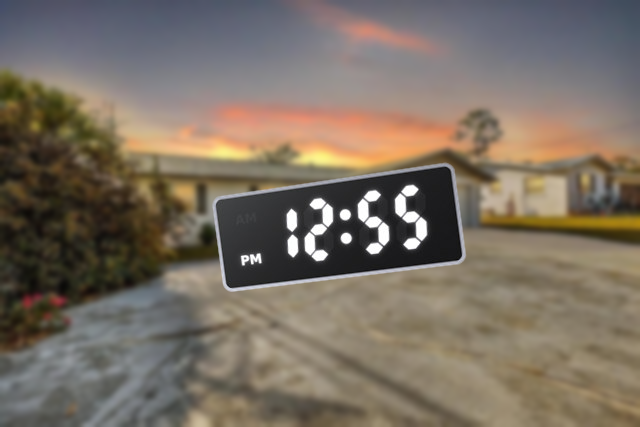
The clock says {"hour": 12, "minute": 55}
